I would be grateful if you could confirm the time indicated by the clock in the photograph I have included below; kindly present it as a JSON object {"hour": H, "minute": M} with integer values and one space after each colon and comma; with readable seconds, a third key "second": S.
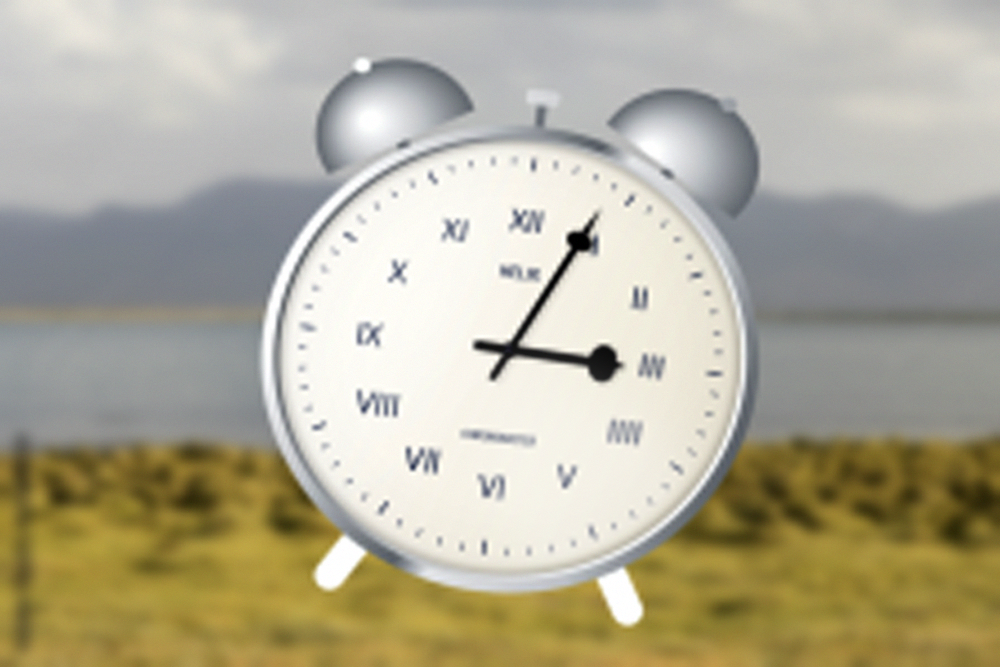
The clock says {"hour": 3, "minute": 4}
